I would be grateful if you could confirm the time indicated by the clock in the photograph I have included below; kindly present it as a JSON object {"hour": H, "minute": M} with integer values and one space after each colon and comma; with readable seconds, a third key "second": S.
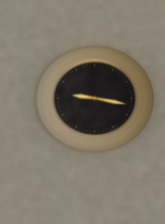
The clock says {"hour": 9, "minute": 17}
